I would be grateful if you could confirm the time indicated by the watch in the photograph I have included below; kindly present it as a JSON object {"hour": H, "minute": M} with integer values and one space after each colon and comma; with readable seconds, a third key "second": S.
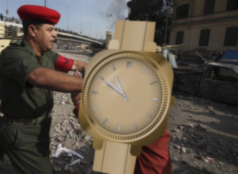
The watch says {"hour": 10, "minute": 50}
